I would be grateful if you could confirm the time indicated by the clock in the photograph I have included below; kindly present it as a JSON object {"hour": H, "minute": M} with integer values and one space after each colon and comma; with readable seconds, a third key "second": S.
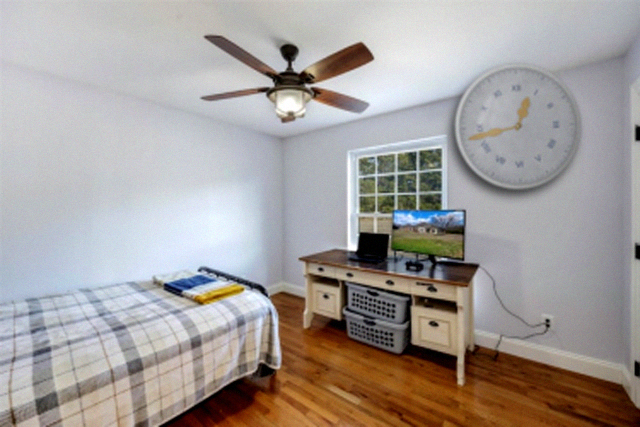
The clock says {"hour": 12, "minute": 43}
